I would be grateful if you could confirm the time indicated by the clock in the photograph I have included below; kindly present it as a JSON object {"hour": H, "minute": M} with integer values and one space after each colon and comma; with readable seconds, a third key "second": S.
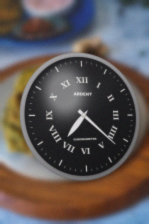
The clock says {"hour": 7, "minute": 22}
